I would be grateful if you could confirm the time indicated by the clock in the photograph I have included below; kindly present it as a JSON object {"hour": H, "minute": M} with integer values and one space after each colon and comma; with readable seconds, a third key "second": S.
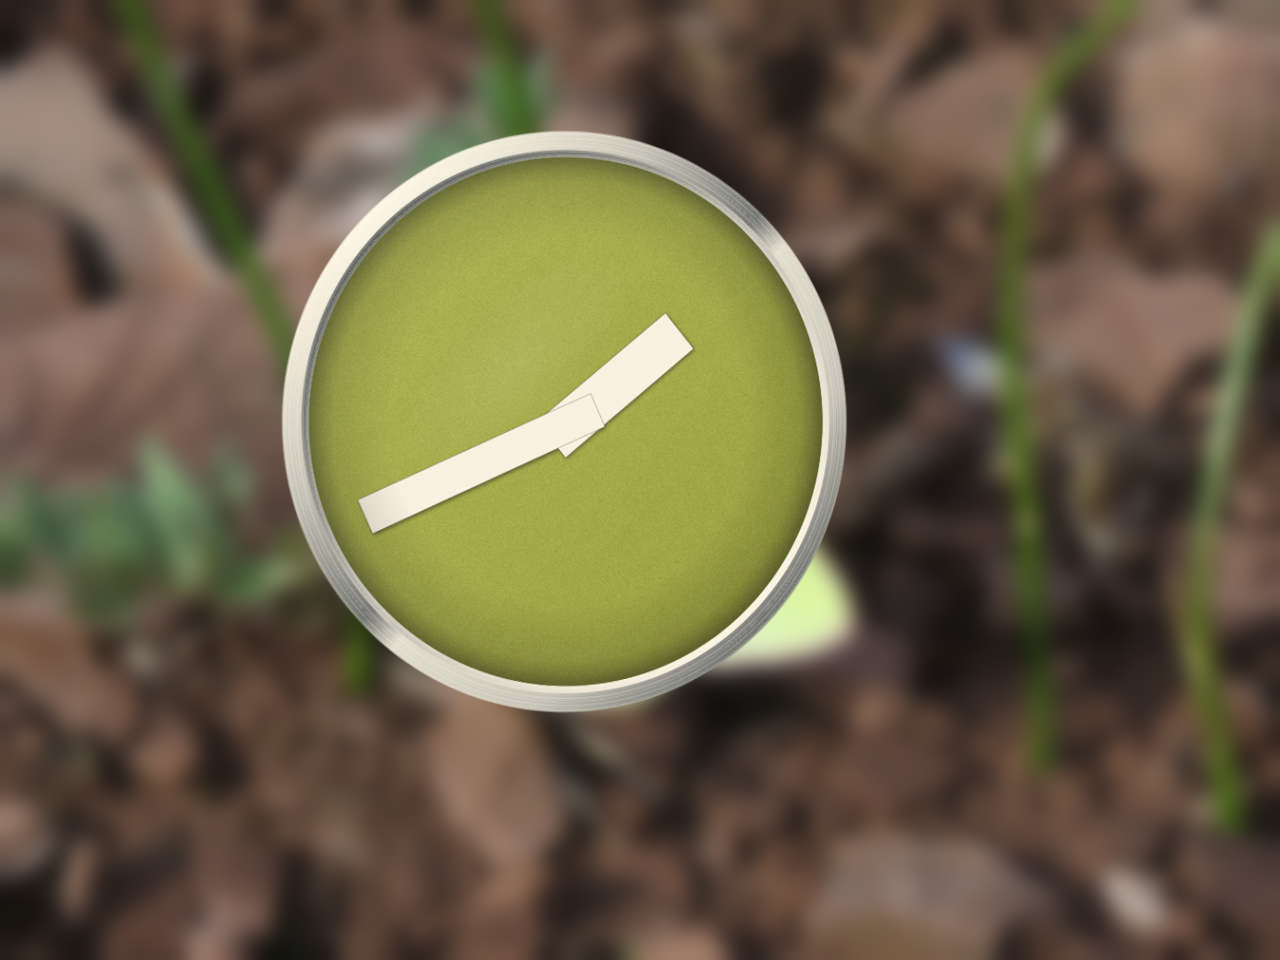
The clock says {"hour": 1, "minute": 41}
